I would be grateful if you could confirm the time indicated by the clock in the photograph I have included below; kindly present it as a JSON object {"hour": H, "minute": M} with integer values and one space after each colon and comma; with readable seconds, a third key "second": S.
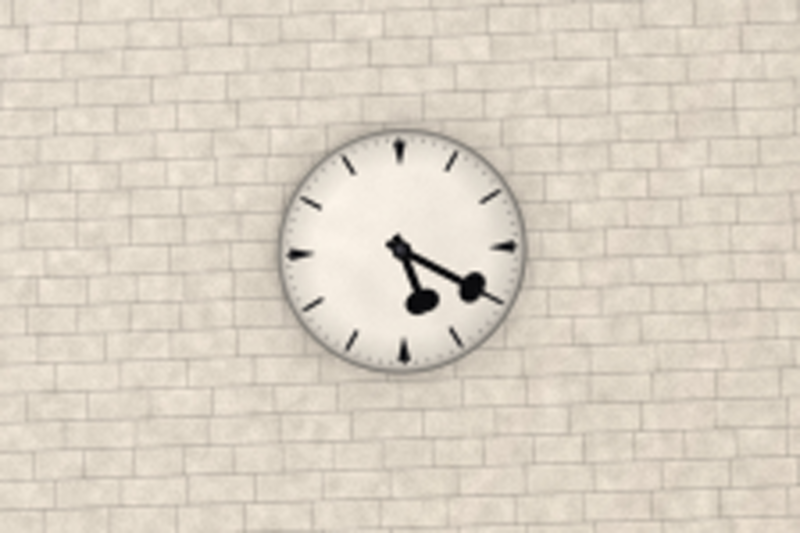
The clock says {"hour": 5, "minute": 20}
